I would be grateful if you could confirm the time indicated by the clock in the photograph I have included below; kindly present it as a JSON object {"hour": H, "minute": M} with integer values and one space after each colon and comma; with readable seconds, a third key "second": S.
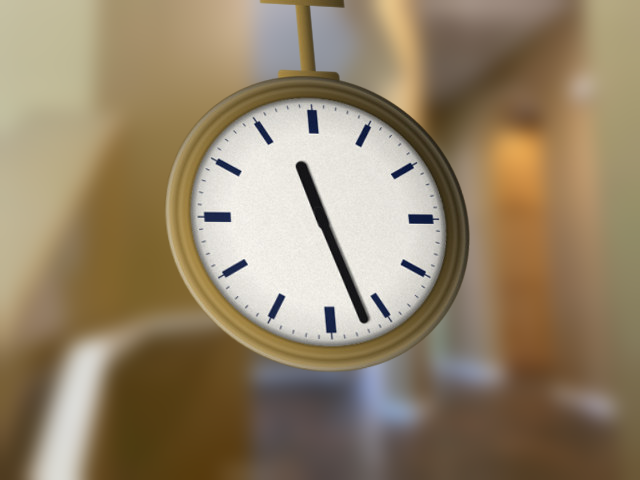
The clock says {"hour": 11, "minute": 27}
